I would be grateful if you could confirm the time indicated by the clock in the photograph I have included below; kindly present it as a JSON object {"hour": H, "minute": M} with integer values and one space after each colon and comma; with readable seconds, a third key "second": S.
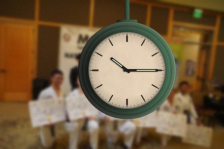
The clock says {"hour": 10, "minute": 15}
